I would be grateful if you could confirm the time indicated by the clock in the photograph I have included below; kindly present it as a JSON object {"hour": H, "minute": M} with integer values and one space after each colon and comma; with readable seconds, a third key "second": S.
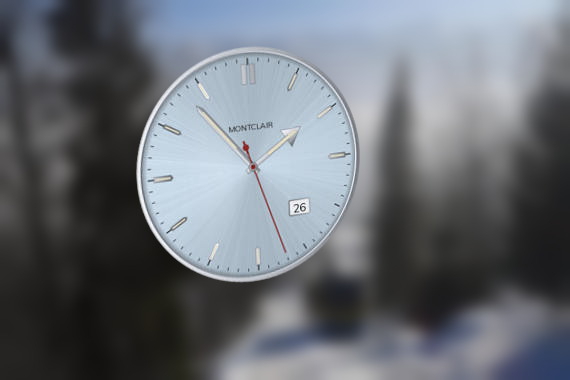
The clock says {"hour": 1, "minute": 53, "second": 27}
